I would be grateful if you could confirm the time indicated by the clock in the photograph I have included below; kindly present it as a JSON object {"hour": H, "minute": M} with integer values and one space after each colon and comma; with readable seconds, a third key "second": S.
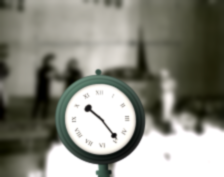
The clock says {"hour": 10, "minute": 24}
